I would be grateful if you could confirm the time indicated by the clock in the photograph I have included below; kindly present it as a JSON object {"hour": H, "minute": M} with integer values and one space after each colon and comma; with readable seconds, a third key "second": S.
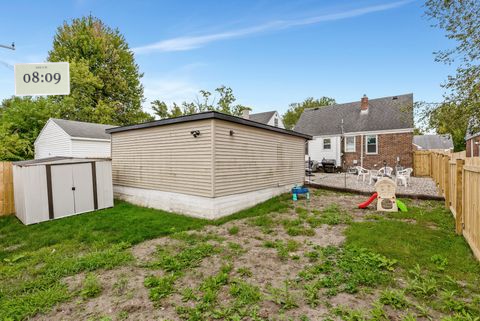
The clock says {"hour": 8, "minute": 9}
